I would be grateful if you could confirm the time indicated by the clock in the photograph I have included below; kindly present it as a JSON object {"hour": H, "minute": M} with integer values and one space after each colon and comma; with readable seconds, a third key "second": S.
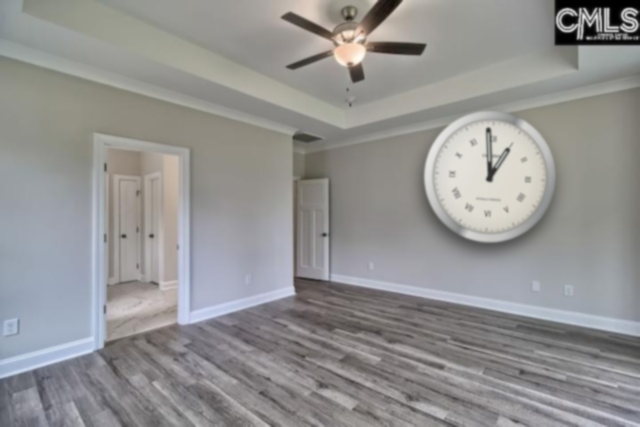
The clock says {"hour": 12, "minute": 59}
